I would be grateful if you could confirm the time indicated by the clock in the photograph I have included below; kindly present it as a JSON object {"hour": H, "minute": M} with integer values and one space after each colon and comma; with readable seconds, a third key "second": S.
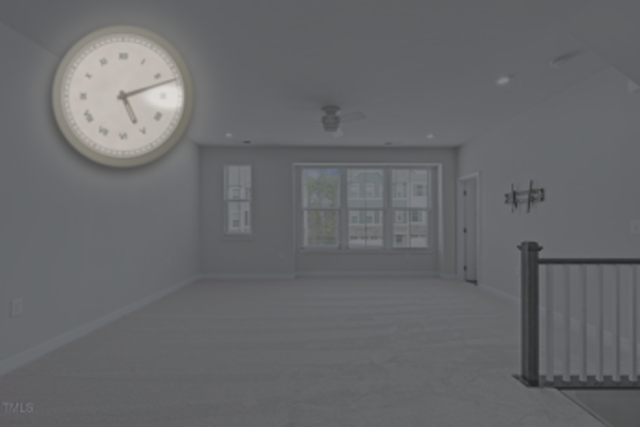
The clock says {"hour": 5, "minute": 12}
